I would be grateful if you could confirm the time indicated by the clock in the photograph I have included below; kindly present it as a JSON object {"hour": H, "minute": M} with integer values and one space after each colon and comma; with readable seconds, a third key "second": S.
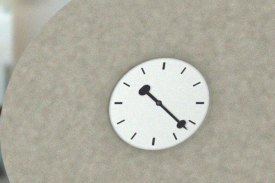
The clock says {"hour": 10, "minute": 22}
